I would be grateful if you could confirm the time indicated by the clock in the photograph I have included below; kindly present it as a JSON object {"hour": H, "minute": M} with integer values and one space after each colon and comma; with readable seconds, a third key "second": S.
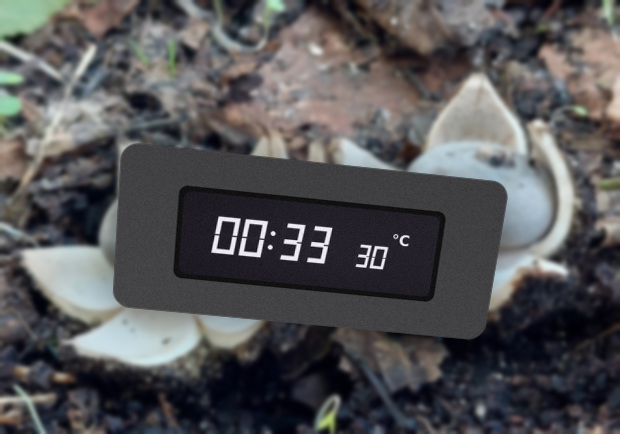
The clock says {"hour": 0, "minute": 33}
